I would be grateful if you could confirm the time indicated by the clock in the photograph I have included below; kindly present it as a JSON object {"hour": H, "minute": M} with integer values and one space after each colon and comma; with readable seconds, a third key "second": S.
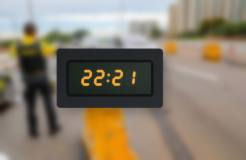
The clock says {"hour": 22, "minute": 21}
